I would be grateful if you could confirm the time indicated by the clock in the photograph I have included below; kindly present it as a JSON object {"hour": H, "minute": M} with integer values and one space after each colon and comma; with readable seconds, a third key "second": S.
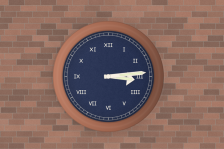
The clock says {"hour": 3, "minute": 14}
